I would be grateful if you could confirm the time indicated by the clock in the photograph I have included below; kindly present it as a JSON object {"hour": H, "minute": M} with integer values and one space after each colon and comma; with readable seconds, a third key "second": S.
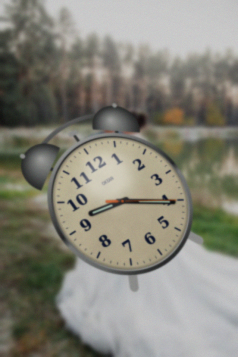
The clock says {"hour": 9, "minute": 20, "second": 20}
